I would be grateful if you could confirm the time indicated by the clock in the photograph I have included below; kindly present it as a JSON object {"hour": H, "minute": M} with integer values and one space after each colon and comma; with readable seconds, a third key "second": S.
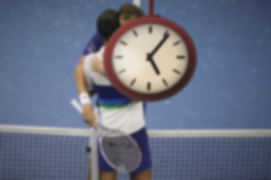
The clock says {"hour": 5, "minute": 6}
